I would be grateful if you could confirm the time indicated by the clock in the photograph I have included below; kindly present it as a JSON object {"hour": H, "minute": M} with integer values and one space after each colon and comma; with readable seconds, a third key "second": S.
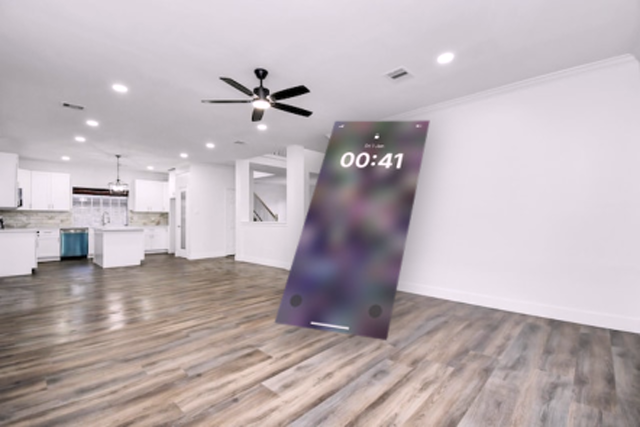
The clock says {"hour": 0, "minute": 41}
